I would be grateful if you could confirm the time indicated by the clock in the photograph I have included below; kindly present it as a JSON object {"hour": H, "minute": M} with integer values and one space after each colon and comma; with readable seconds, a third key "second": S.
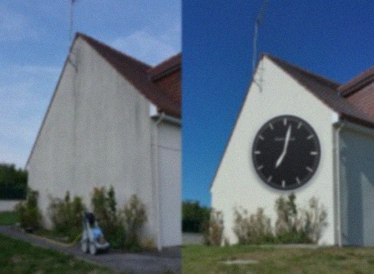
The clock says {"hour": 7, "minute": 2}
